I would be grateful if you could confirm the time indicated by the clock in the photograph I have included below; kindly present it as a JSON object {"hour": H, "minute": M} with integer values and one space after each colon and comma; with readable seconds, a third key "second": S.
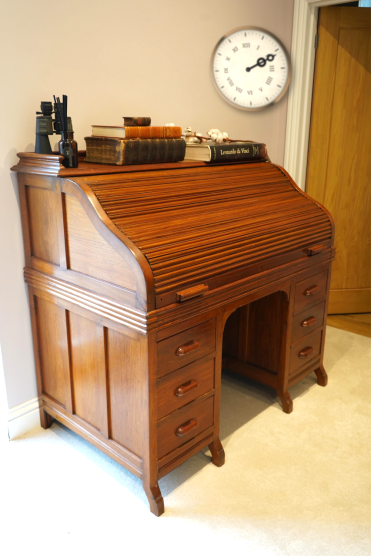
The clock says {"hour": 2, "minute": 11}
